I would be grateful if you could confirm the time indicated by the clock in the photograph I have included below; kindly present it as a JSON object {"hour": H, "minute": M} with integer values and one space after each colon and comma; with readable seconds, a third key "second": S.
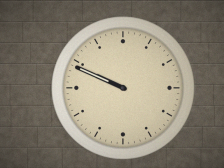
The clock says {"hour": 9, "minute": 49}
